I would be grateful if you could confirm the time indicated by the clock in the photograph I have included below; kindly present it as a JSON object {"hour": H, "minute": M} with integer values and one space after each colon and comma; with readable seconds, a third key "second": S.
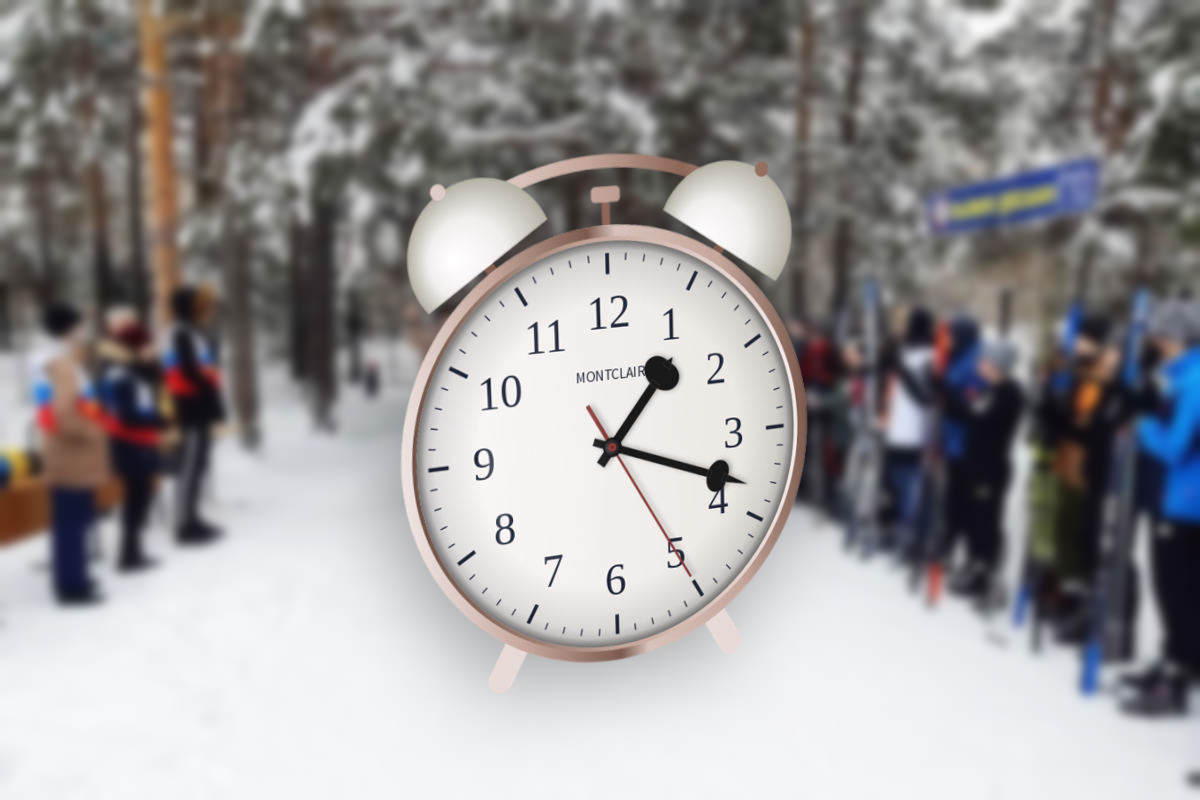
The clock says {"hour": 1, "minute": 18, "second": 25}
